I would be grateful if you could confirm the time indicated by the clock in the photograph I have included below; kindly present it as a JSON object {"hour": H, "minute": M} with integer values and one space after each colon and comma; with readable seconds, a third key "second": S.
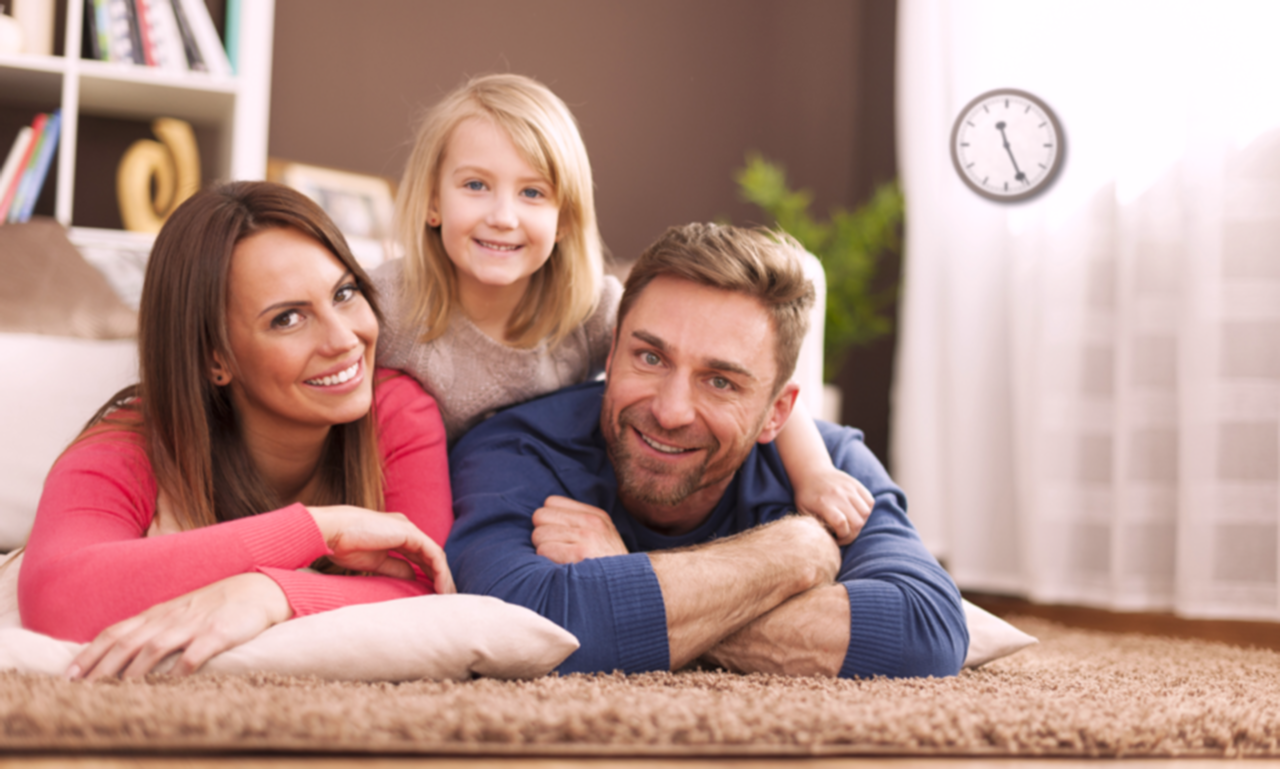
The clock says {"hour": 11, "minute": 26}
